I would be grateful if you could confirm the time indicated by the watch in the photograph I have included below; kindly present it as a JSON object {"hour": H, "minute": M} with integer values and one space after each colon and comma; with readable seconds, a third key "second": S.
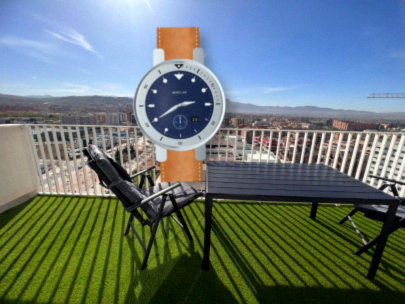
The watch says {"hour": 2, "minute": 40}
